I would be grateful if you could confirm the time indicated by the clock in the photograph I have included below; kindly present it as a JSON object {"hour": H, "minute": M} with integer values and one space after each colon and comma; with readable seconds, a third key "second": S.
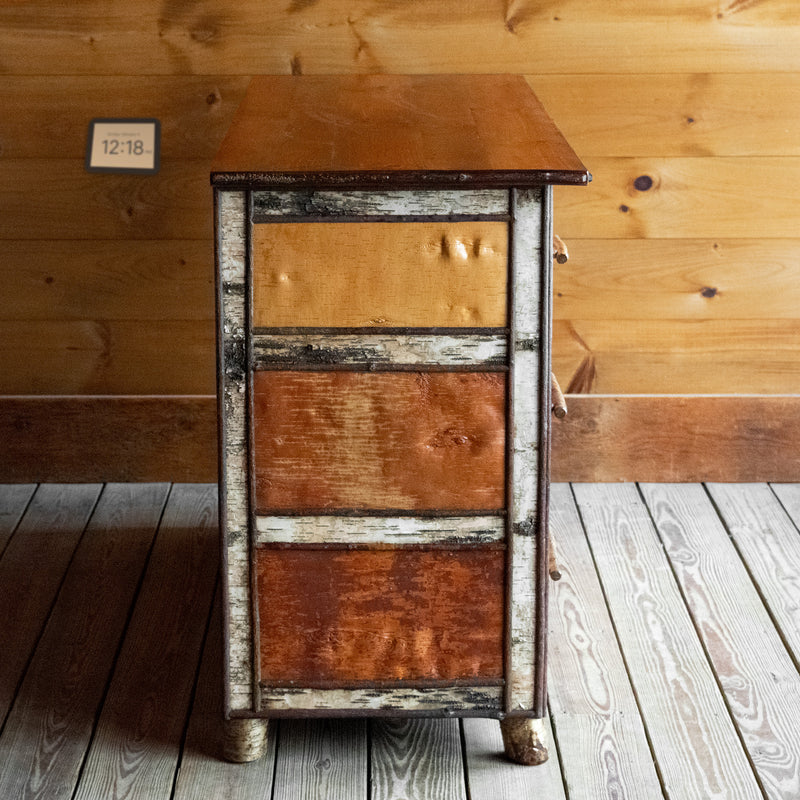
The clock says {"hour": 12, "minute": 18}
